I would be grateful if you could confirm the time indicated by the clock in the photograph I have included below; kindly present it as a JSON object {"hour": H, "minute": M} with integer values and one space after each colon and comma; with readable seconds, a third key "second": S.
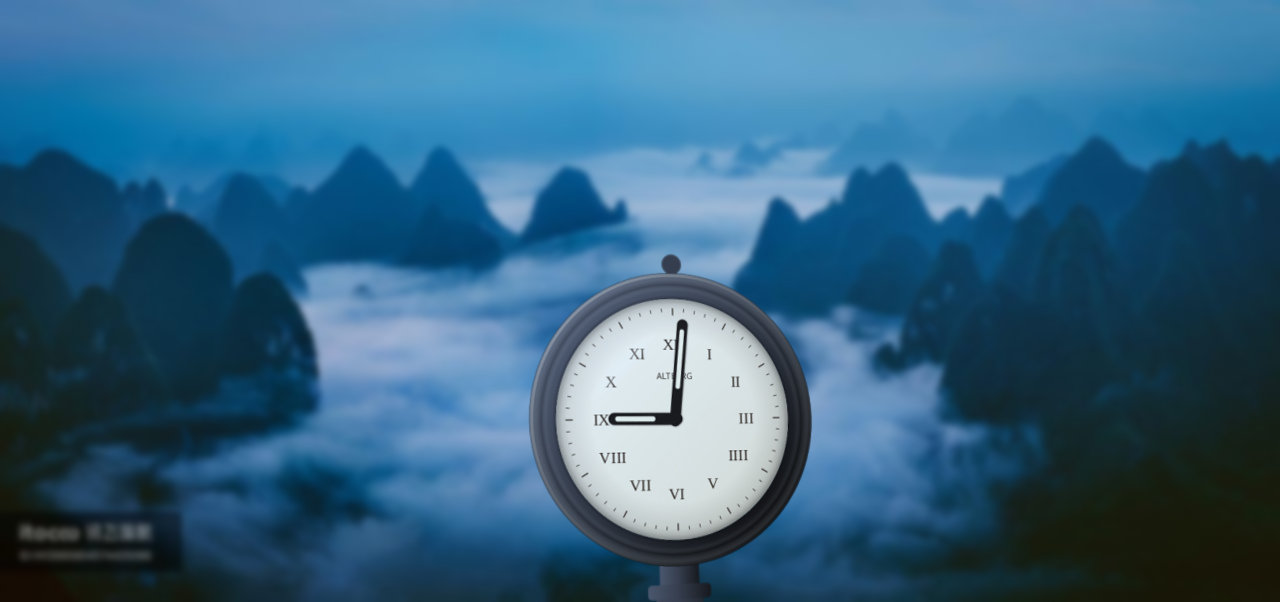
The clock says {"hour": 9, "minute": 1}
